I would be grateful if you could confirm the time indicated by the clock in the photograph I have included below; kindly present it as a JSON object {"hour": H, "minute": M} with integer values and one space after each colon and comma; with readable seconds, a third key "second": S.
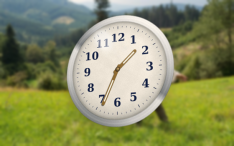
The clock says {"hour": 1, "minute": 34}
